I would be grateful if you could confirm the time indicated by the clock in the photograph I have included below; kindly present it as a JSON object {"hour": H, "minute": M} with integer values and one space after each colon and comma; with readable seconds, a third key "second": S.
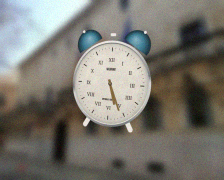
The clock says {"hour": 5, "minute": 26}
